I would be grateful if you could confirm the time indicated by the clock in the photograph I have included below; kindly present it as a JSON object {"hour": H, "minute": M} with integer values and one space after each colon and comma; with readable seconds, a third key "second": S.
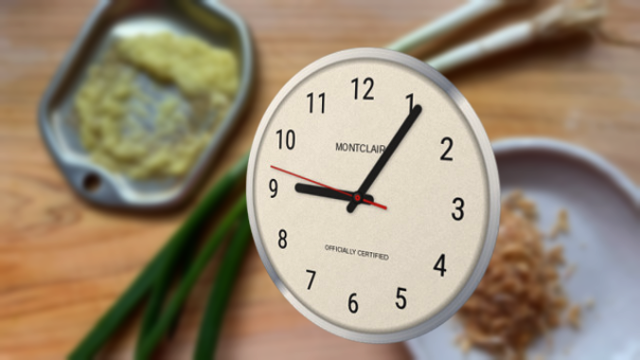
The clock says {"hour": 9, "minute": 5, "second": 47}
